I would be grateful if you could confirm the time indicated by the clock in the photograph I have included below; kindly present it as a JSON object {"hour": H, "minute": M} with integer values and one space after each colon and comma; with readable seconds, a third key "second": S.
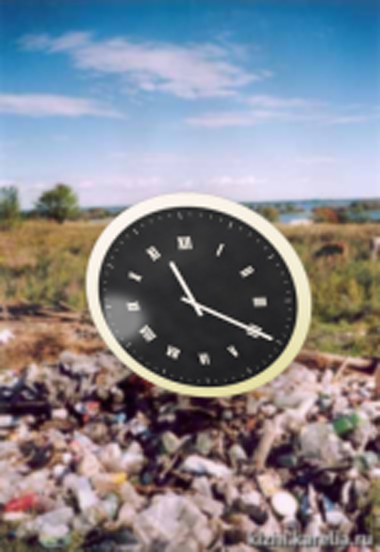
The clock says {"hour": 11, "minute": 20}
